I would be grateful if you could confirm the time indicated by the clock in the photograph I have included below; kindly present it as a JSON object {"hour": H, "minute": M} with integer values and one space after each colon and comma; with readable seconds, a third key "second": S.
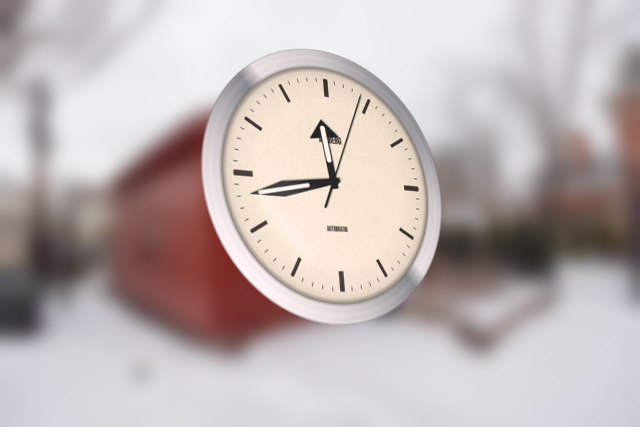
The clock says {"hour": 11, "minute": 43, "second": 4}
